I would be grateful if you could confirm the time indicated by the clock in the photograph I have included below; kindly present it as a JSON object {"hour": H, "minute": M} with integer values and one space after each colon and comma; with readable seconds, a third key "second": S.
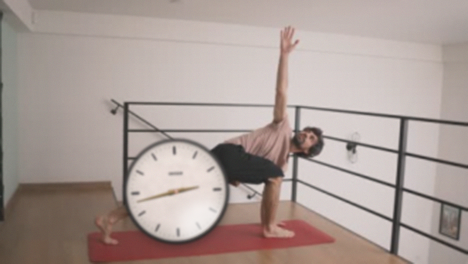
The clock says {"hour": 2, "minute": 43}
